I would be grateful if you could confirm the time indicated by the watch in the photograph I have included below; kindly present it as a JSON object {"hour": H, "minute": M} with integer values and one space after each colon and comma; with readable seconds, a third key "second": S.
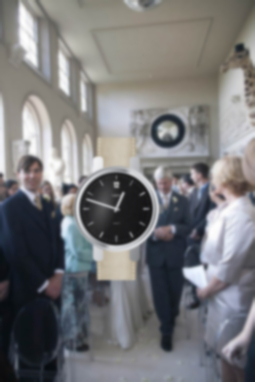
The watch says {"hour": 12, "minute": 48}
